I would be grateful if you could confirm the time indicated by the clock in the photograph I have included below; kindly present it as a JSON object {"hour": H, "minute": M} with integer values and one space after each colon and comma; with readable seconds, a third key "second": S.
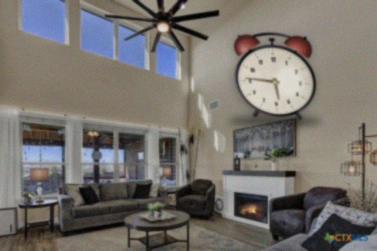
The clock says {"hour": 5, "minute": 46}
